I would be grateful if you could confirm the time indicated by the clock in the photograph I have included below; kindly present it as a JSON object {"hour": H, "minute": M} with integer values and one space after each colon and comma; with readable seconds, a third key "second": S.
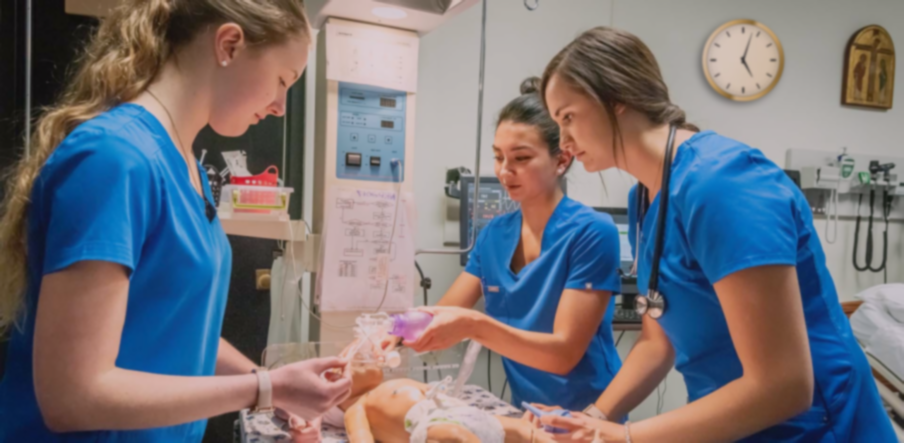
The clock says {"hour": 5, "minute": 3}
